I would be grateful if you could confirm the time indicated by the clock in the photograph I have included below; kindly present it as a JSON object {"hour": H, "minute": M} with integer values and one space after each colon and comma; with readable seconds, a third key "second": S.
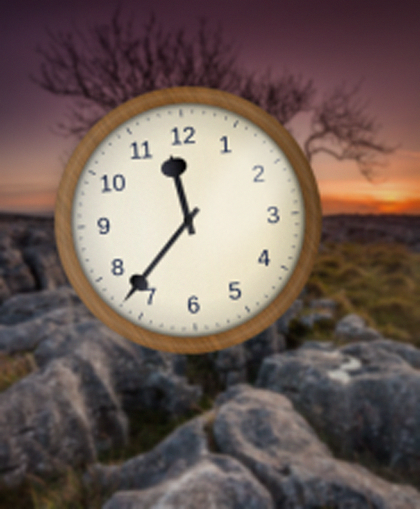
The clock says {"hour": 11, "minute": 37}
